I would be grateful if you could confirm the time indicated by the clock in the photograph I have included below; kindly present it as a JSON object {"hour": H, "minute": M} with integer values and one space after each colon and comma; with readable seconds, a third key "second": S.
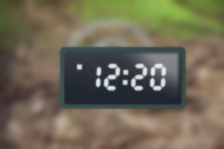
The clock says {"hour": 12, "minute": 20}
